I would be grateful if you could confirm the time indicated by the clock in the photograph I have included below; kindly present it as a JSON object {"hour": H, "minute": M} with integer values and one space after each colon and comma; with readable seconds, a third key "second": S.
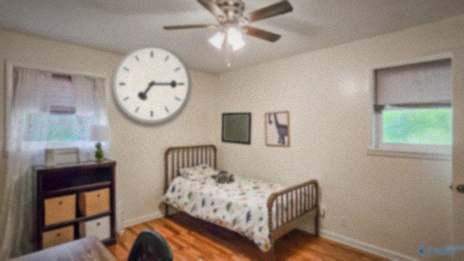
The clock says {"hour": 7, "minute": 15}
